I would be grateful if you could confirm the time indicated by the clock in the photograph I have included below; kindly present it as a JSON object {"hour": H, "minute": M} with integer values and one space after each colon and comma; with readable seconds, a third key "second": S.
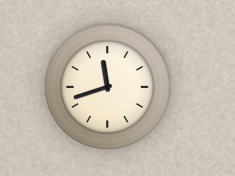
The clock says {"hour": 11, "minute": 42}
